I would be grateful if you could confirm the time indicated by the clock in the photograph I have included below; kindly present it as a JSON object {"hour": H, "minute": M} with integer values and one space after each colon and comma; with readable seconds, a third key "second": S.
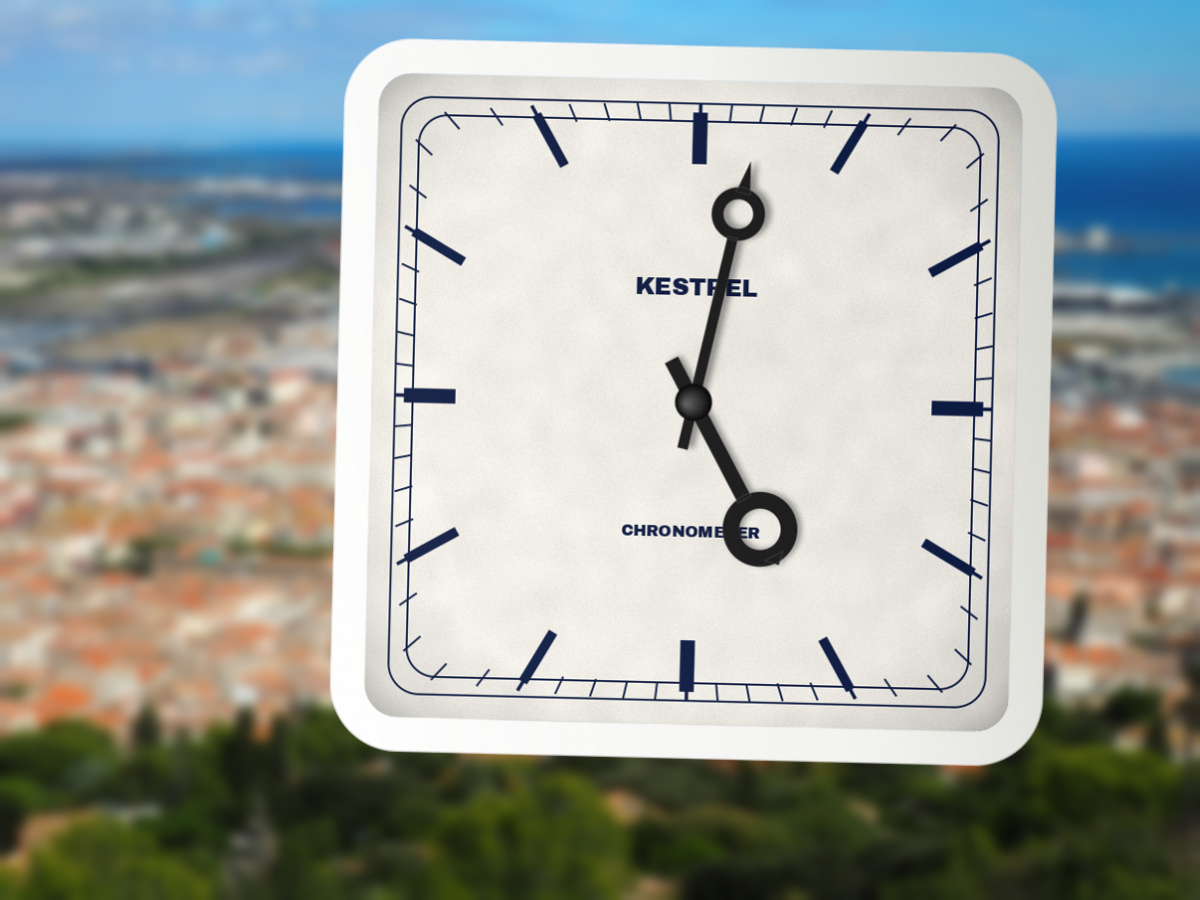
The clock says {"hour": 5, "minute": 2}
